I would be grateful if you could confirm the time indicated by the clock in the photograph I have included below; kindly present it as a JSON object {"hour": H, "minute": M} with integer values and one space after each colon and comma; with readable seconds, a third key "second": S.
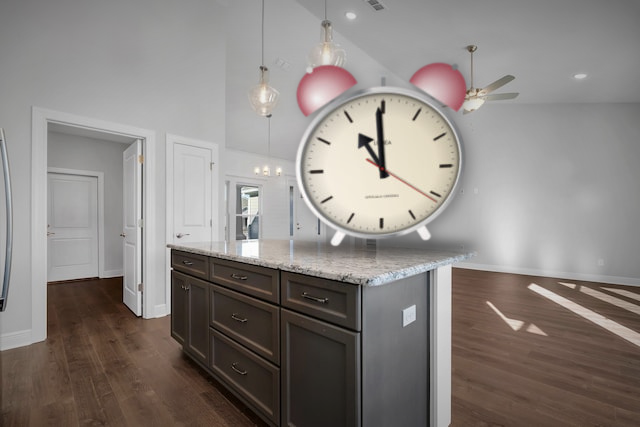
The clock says {"hour": 10, "minute": 59, "second": 21}
